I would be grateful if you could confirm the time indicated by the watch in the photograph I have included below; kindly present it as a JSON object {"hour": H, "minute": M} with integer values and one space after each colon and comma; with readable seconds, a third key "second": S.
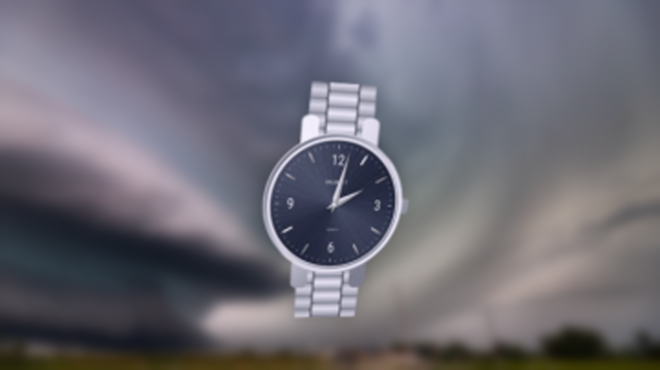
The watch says {"hour": 2, "minute": 2}
